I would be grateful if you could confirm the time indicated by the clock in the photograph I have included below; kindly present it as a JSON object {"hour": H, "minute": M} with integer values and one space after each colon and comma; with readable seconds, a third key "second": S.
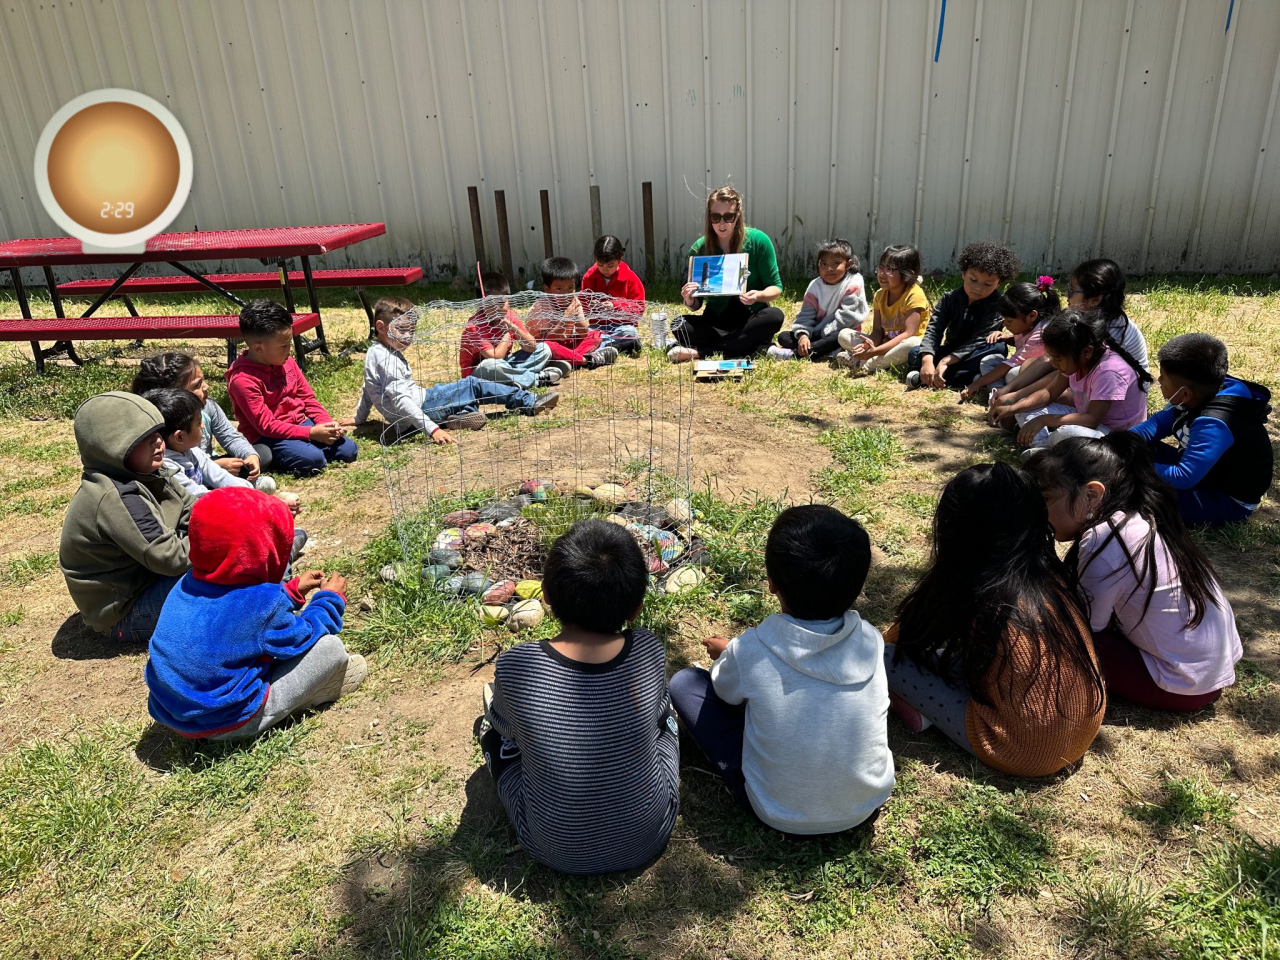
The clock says {"hour": 2, "minute": 29}
